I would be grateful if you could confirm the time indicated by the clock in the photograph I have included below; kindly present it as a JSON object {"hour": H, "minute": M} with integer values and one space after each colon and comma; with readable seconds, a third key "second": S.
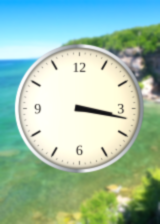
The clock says {"hour": 3, "minute": 17}
